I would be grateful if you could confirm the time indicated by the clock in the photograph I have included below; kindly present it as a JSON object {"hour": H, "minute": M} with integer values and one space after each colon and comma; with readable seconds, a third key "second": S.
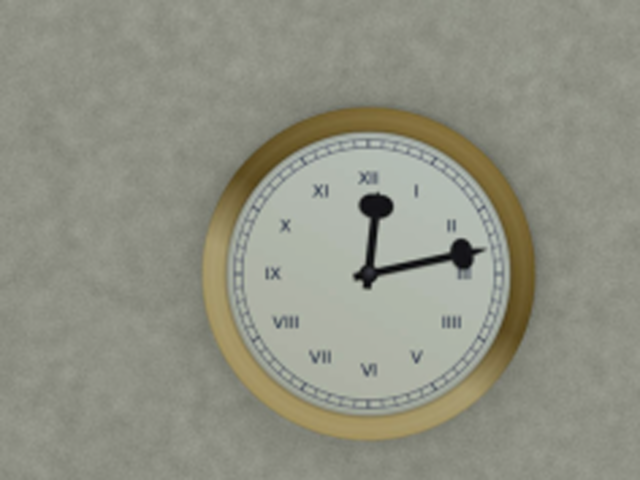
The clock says {"hour": 12, "minute": 13}
